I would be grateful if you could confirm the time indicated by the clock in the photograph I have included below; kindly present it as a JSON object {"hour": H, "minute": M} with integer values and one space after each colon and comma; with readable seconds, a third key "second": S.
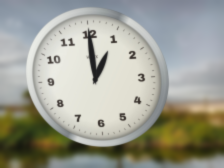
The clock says {"hour": 1, "minute": 0}
